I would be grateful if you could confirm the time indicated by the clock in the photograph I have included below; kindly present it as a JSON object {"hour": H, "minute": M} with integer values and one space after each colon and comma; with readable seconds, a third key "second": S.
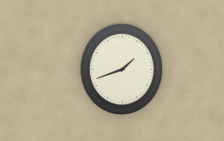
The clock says {"hour": 1, "minute": 42}
